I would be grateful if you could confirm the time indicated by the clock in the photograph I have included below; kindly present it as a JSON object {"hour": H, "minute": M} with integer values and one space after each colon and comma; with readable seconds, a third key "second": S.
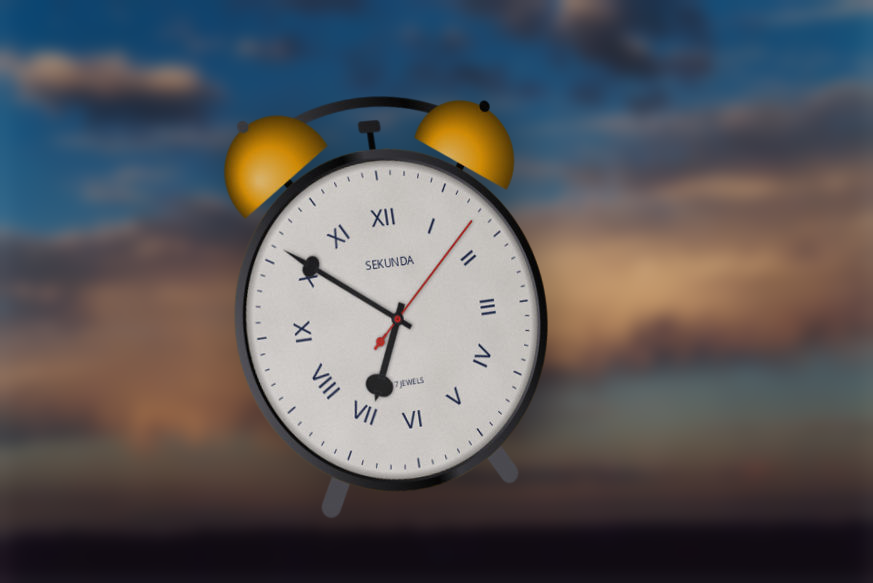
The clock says {"hour": 6, "minute": 51, "second": 8}
